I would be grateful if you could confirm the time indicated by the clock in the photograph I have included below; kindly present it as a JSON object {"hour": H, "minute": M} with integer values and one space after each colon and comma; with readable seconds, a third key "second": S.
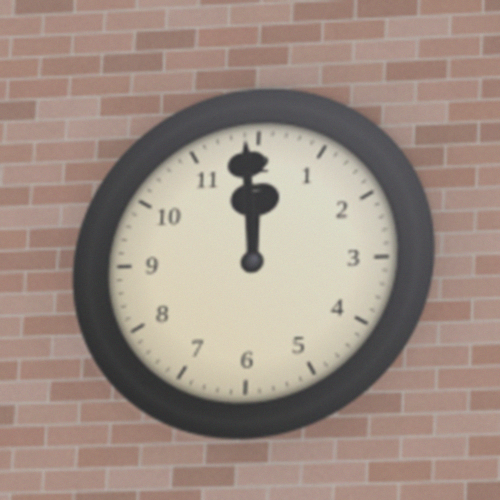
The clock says {"hour": 11, "minute": 59}
